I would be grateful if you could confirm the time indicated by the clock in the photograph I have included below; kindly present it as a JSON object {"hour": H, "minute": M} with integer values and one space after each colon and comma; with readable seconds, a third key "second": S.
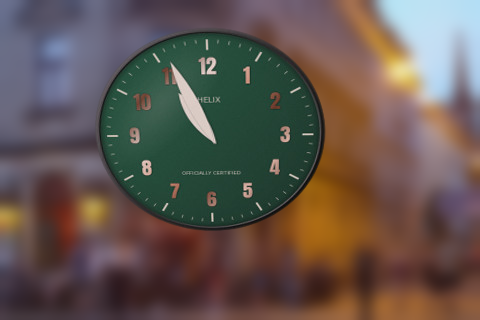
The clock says {"hour": 10, "minute": 56}
